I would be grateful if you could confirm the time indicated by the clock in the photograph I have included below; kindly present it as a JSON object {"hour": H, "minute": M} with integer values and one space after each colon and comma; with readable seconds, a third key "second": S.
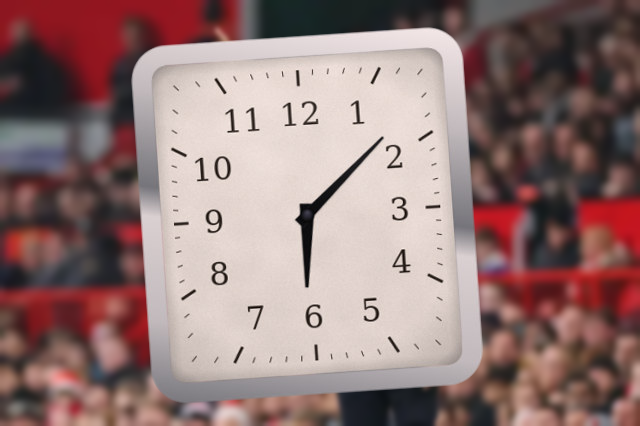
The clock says {"hour": 6, "minute": 8}
